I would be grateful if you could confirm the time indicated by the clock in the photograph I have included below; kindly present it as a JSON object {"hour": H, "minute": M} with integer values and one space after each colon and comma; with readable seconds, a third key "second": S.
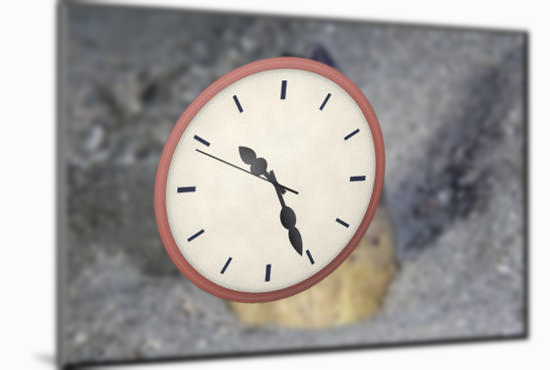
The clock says {"hour": 10, "minute": 25, "second": 49}
